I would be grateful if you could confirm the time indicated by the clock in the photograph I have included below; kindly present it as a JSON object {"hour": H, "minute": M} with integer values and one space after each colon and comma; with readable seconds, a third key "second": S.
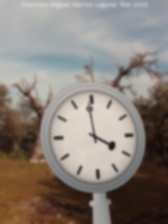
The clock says {"hour": 3, "minute": 59}
